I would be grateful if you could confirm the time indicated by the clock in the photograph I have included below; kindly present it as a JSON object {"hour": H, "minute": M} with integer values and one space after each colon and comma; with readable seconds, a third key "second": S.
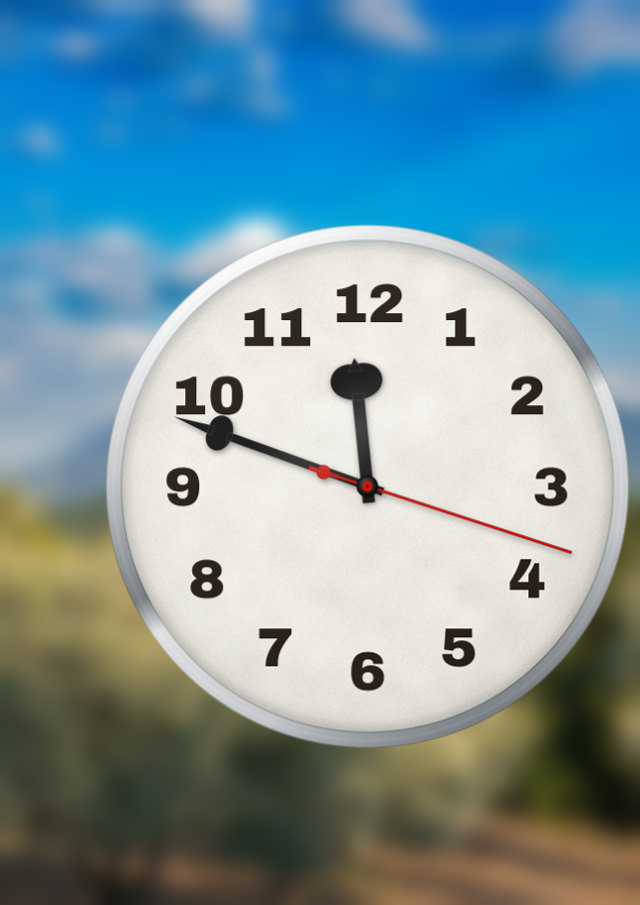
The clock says {"hour": 11, "minute": 48, "second": 18}
